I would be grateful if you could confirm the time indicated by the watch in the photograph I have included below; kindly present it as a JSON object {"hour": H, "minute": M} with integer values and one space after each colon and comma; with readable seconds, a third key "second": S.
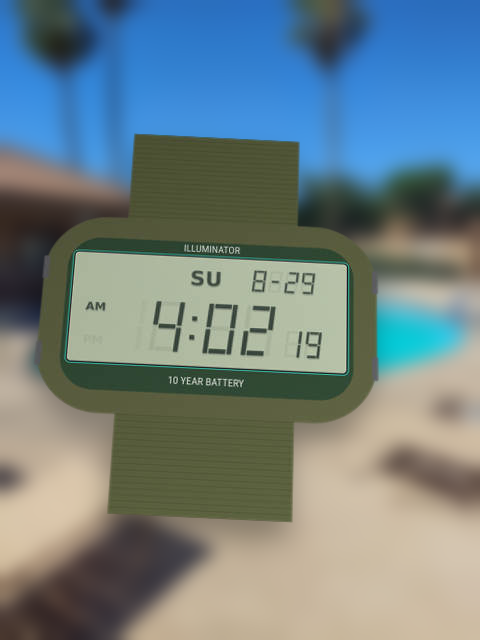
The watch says {"hour": 4, "minute": 2, "second": 19}
